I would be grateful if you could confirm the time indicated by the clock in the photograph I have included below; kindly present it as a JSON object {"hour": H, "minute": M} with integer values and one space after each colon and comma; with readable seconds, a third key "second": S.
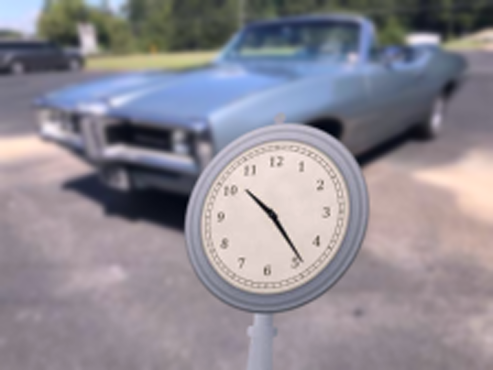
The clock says {"hour": 10, "minute": 24}
